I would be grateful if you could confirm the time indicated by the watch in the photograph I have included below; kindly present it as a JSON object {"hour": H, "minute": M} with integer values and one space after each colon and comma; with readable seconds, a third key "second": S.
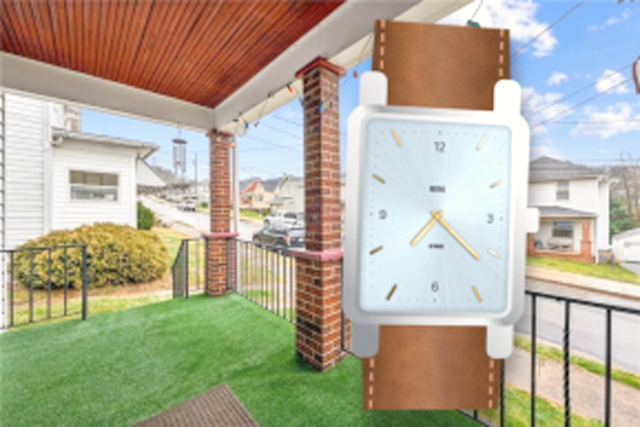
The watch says {"hour": 7, "minute": 22}
